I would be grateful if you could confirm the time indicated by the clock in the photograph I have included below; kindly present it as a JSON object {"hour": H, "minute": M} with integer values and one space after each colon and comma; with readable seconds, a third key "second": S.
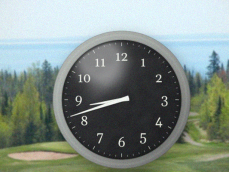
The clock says {"hour": 8, "minute": 42}
